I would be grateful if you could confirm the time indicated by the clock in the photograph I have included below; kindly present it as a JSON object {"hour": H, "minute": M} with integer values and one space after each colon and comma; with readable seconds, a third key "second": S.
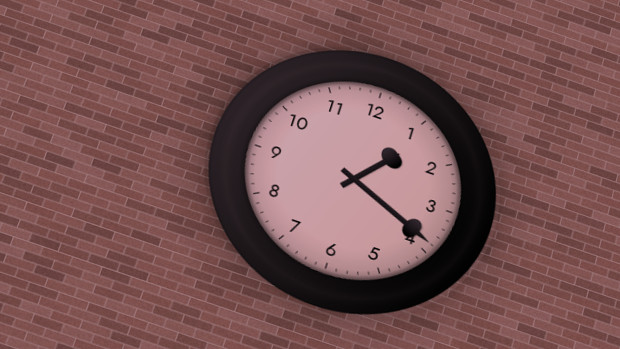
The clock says {"hour": 1, "minute": 19}
